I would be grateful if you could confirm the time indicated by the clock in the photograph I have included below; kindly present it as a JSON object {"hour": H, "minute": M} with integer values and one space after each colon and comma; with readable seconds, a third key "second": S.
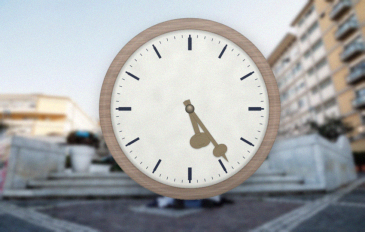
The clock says {"hour": 5, "minute": 24}
